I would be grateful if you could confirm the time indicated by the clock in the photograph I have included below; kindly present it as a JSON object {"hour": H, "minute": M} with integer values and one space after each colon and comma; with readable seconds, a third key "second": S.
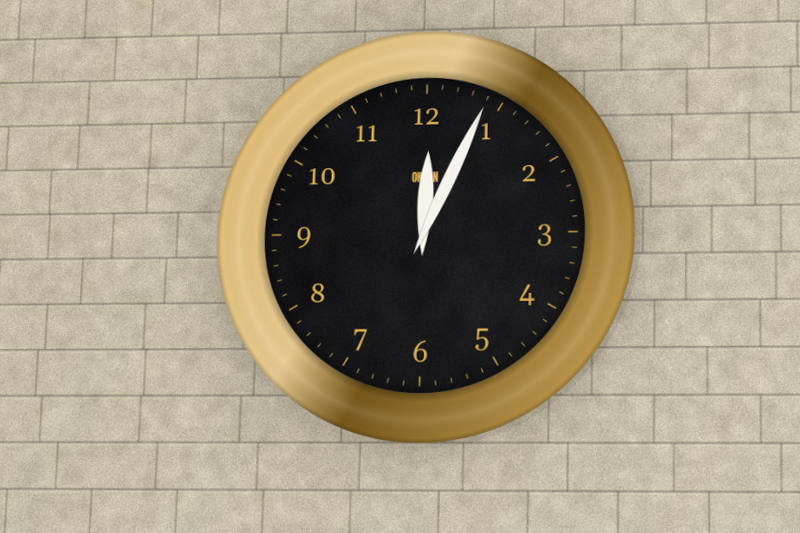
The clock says {"hour": 12, "minute": 4}
